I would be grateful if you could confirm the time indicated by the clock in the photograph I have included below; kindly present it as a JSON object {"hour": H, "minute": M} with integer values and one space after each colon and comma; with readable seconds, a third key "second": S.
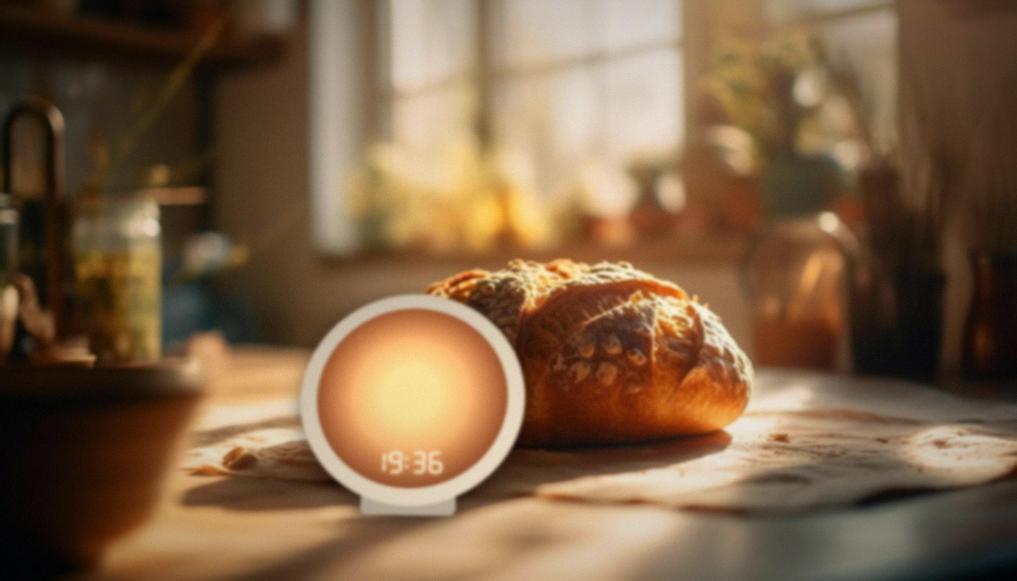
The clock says {"hour": 19, "minute": 36}
